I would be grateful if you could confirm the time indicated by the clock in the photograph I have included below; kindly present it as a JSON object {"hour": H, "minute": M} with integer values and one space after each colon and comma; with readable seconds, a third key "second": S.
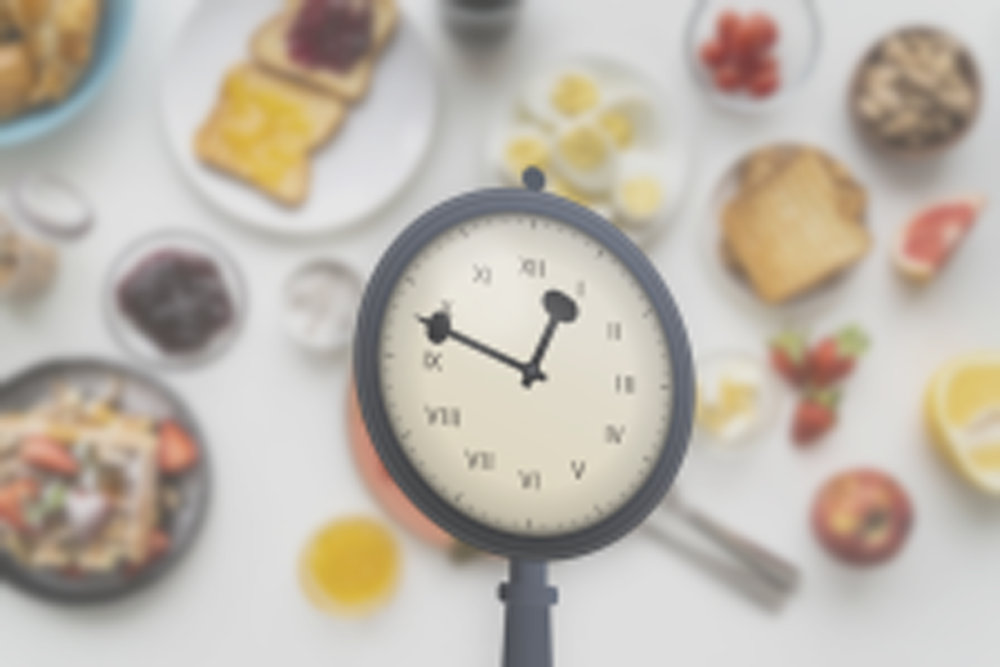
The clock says {"hour": 12, "minute": 48}
